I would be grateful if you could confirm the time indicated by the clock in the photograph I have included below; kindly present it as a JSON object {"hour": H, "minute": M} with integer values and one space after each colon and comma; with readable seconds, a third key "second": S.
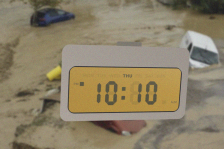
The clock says {"hour": 10, "minute": 10}
